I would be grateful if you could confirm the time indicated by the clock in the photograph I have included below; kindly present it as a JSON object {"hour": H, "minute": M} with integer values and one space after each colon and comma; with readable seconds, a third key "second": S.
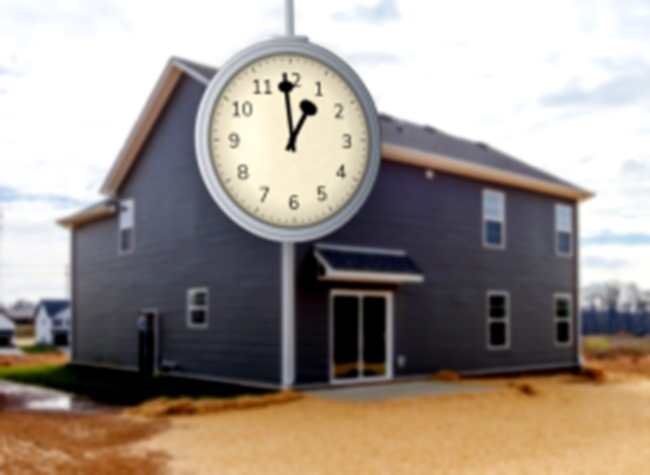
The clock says {"hour": 12, "minute": 59}
